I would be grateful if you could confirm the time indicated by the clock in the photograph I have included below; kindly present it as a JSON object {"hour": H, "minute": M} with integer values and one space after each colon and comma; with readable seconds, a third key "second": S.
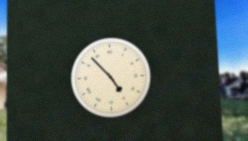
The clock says {"hour": 4, "minute": 53}
